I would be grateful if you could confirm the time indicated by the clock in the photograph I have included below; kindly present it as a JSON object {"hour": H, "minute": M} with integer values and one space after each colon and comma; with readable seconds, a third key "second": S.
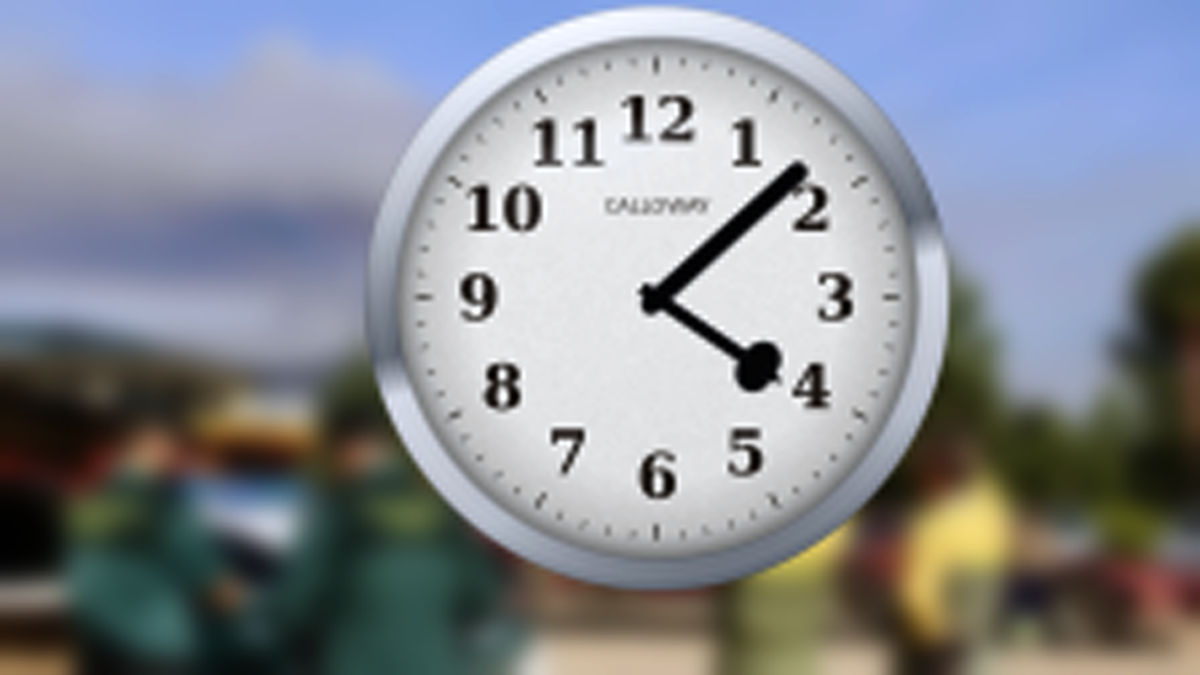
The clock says {"hour": 4, "minute": 8}
